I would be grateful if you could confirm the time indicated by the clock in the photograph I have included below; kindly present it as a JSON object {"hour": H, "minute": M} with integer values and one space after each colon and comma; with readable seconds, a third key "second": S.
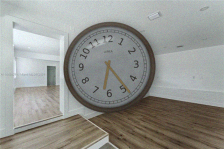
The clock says {"hour": 6, "minute": 24}
